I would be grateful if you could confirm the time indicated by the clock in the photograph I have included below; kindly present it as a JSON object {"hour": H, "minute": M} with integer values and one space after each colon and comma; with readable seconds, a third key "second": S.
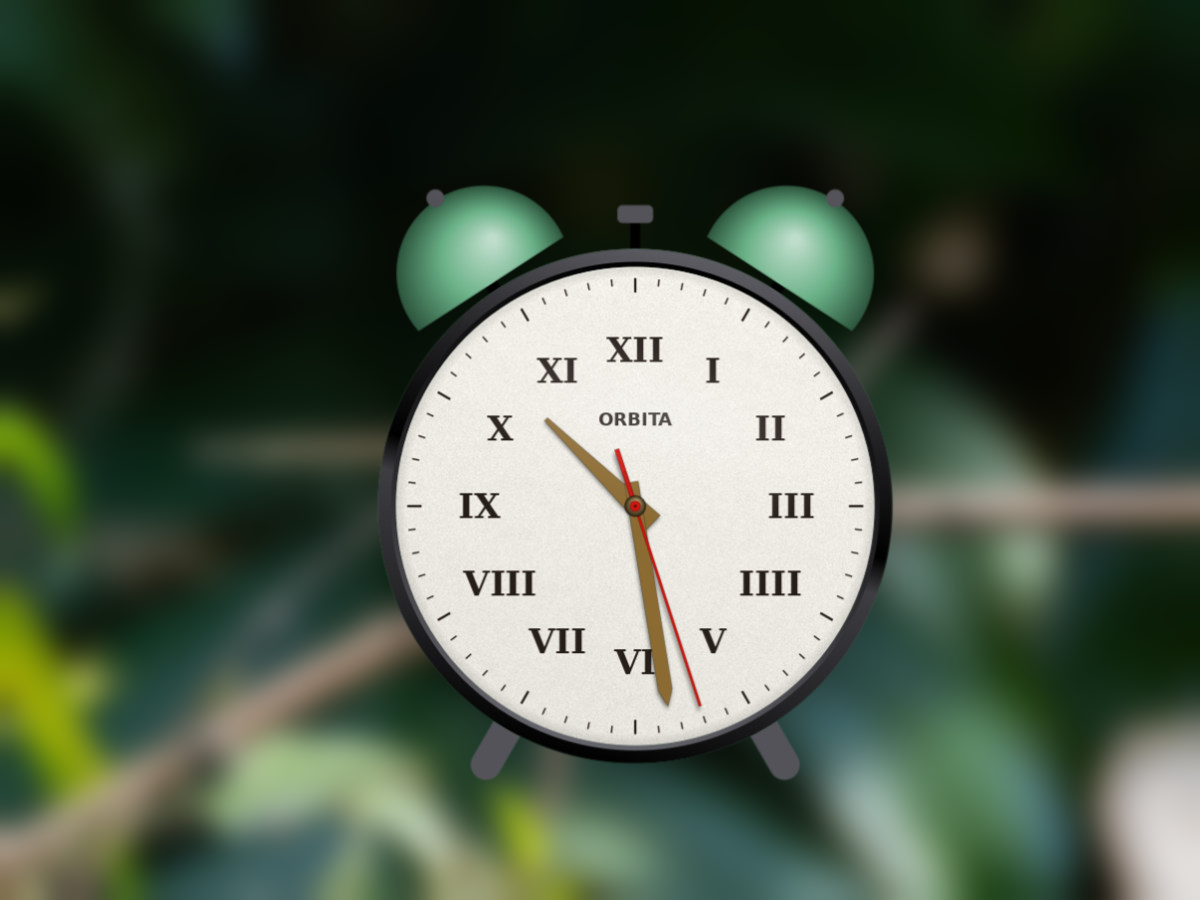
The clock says {"hour": 10, "minute": 28, "second": 27}
